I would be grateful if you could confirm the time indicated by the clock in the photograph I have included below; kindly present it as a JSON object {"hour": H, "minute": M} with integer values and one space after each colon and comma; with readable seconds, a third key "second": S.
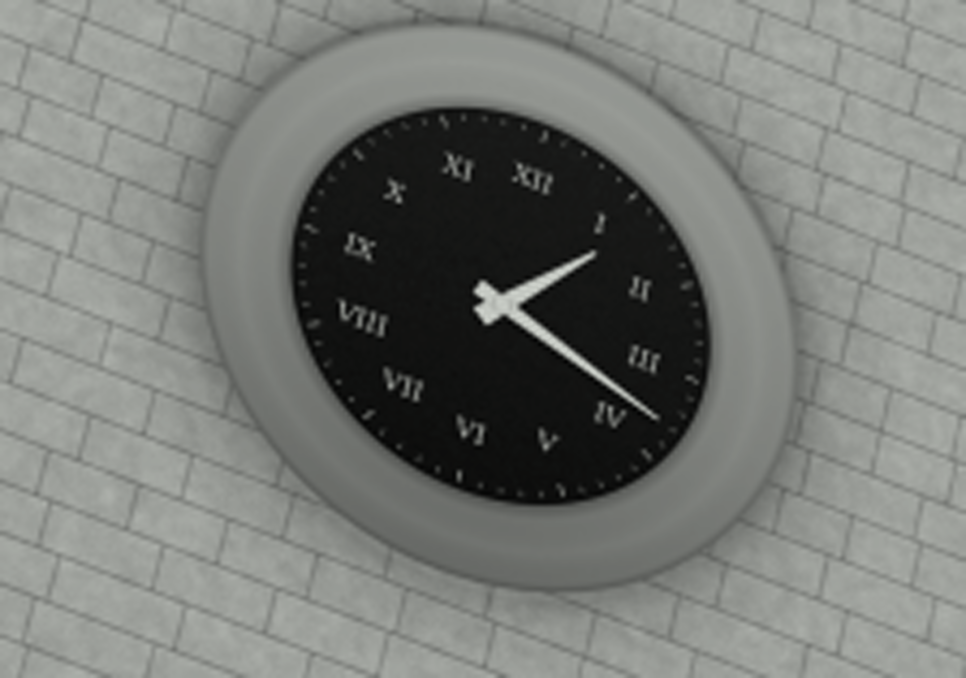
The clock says {"hour": 1, "minute": 18}
